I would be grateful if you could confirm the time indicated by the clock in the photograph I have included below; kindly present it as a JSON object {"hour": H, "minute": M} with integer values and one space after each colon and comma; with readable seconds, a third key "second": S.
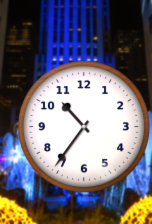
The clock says {"hour": 10, "minute": 36}
